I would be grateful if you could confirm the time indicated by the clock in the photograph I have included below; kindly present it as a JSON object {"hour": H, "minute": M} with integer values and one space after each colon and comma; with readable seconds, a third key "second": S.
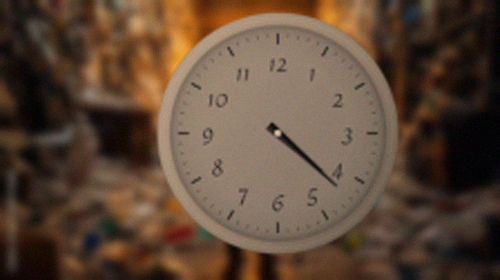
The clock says {"hour": 4, "minute": 22}
